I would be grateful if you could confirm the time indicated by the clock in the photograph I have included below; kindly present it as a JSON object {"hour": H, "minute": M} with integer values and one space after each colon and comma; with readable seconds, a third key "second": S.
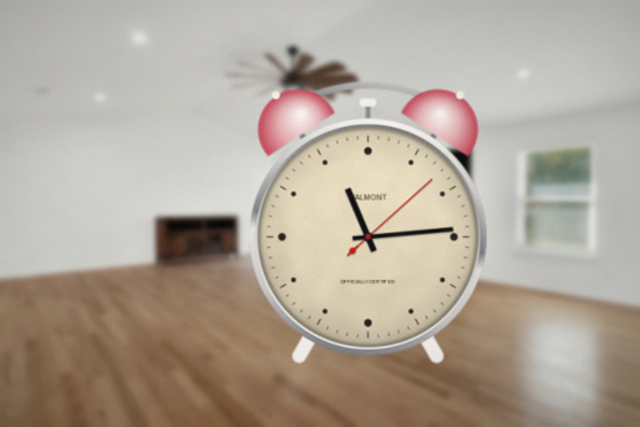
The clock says {"hour": 11, "minute": 14, "second": 8}
